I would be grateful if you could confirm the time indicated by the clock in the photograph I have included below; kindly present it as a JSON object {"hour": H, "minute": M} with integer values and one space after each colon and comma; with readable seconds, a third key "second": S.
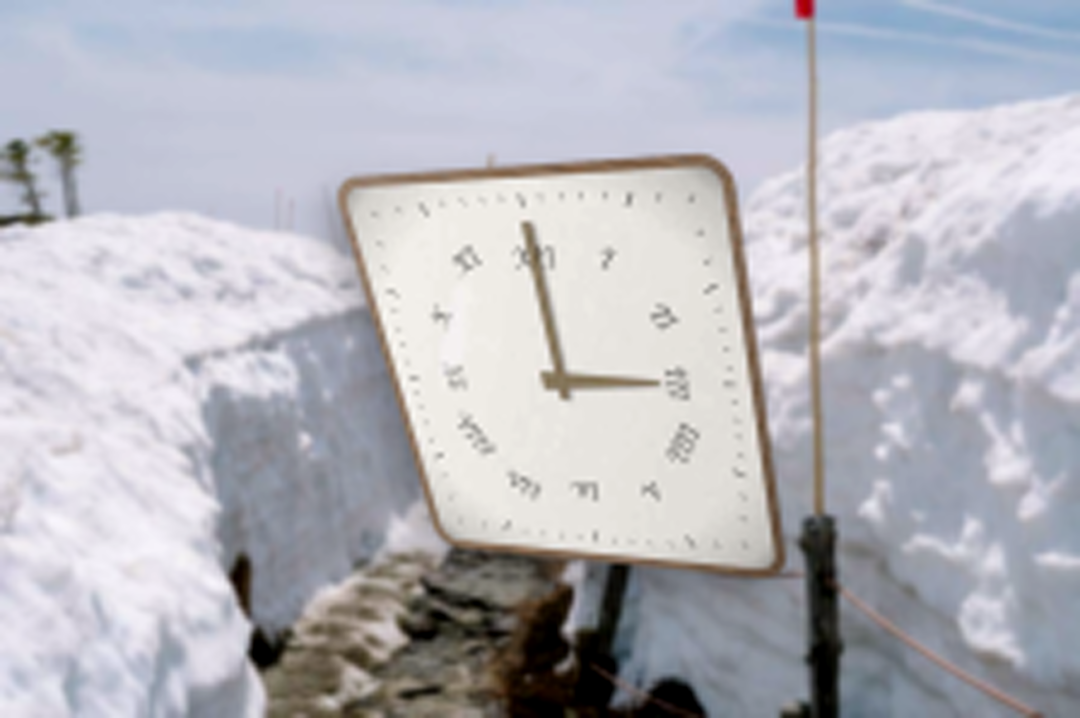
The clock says {"hour": 3, "minute": 0}
